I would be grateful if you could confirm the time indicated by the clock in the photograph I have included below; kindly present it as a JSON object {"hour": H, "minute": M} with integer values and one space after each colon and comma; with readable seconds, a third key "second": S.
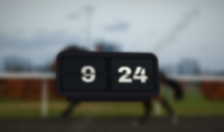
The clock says {"hour": 9, "minute": 24}
